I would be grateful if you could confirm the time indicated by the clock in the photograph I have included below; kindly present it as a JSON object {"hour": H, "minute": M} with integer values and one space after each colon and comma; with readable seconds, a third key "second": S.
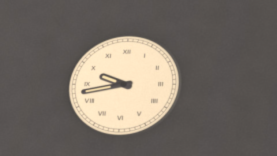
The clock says {"hour": 9, "minute": 43}
